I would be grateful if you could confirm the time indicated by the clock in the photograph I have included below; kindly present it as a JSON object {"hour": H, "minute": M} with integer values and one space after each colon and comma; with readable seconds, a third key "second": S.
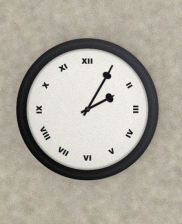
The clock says {"hour": 2, "minute": 5}
